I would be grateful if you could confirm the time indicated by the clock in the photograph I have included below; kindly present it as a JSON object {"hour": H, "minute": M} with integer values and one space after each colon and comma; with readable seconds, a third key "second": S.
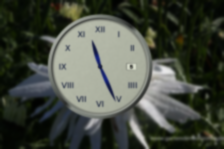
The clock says {"hour": 11, "minute": 26}
